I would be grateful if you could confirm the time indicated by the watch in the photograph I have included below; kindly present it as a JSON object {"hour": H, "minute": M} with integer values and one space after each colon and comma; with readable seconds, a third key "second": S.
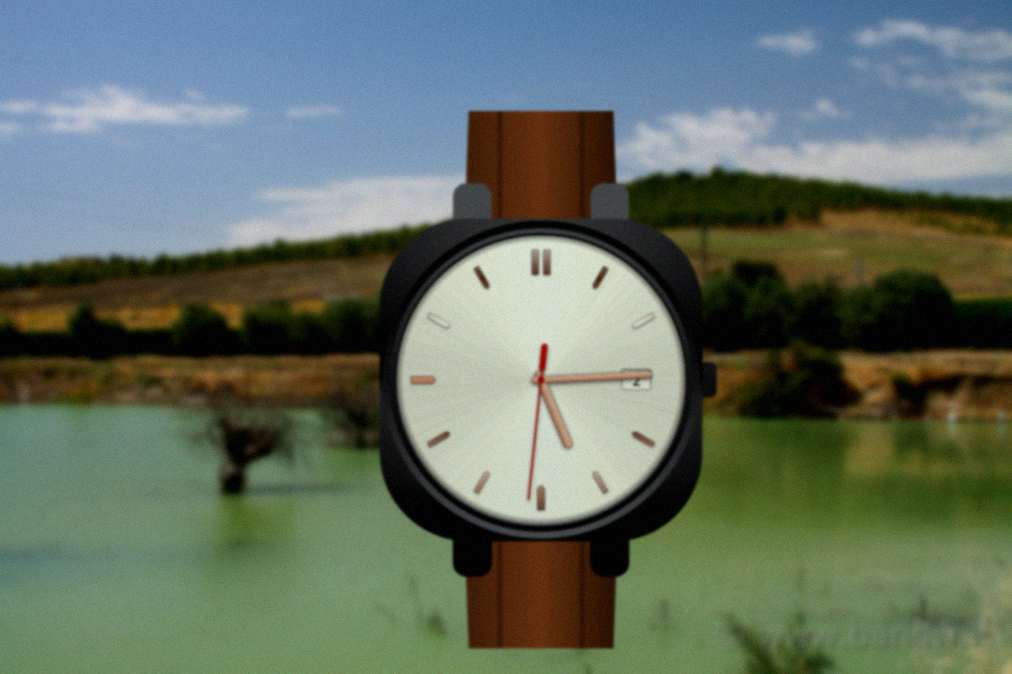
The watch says {"hour": 5, "minute": 14, "second": 31}
